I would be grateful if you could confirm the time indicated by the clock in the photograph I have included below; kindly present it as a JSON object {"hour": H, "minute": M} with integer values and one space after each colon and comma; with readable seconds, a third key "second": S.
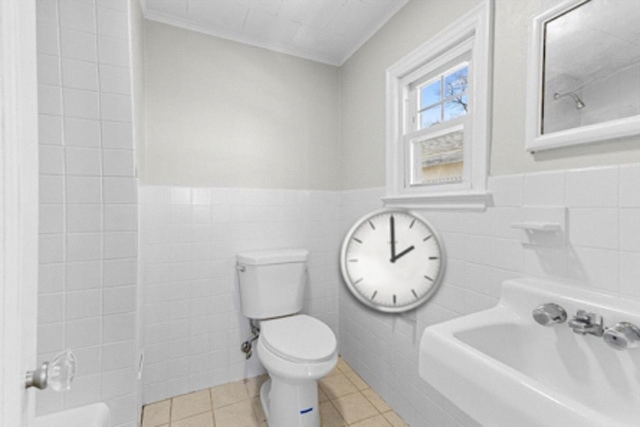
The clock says {"hour": 2, "minute": 0}
